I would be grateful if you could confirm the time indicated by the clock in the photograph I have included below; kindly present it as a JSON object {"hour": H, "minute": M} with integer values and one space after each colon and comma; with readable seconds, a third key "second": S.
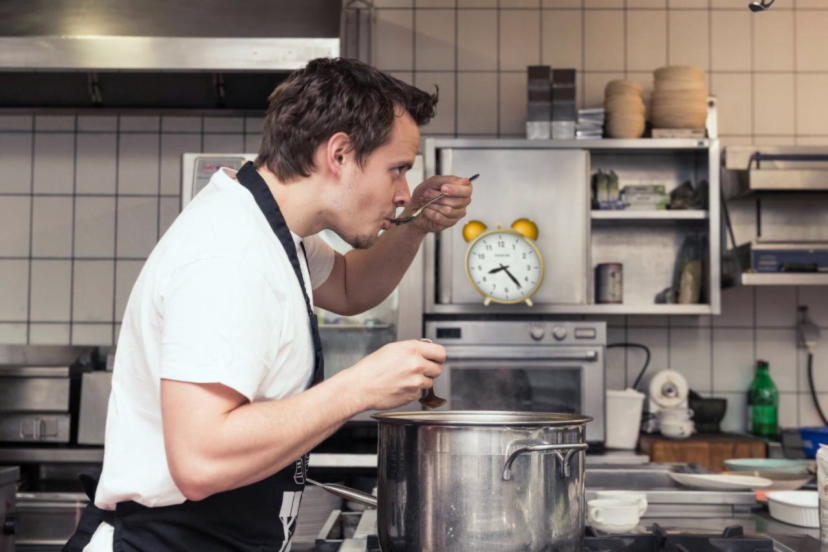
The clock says {"hour": 8, "minute": 24}
